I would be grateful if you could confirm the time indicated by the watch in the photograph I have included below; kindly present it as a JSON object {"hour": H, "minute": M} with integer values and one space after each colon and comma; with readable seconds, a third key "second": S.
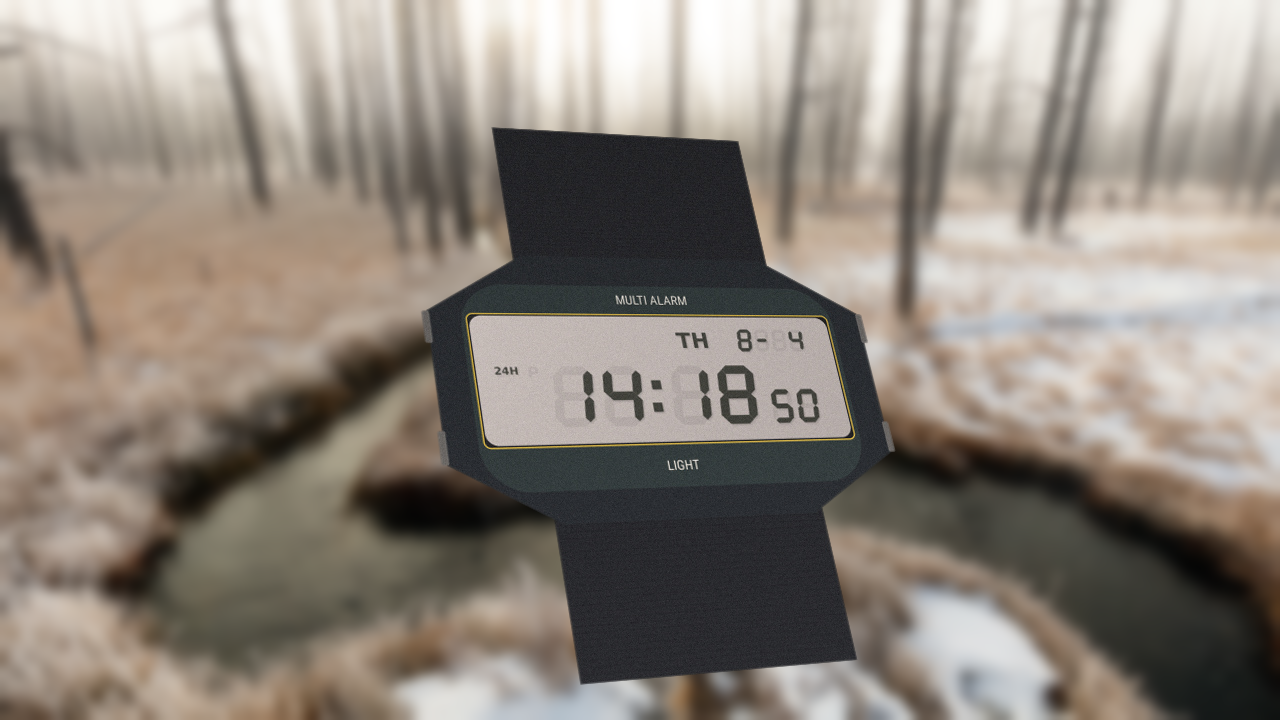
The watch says {"hour": 14, "minute": 18, "second": 50}
